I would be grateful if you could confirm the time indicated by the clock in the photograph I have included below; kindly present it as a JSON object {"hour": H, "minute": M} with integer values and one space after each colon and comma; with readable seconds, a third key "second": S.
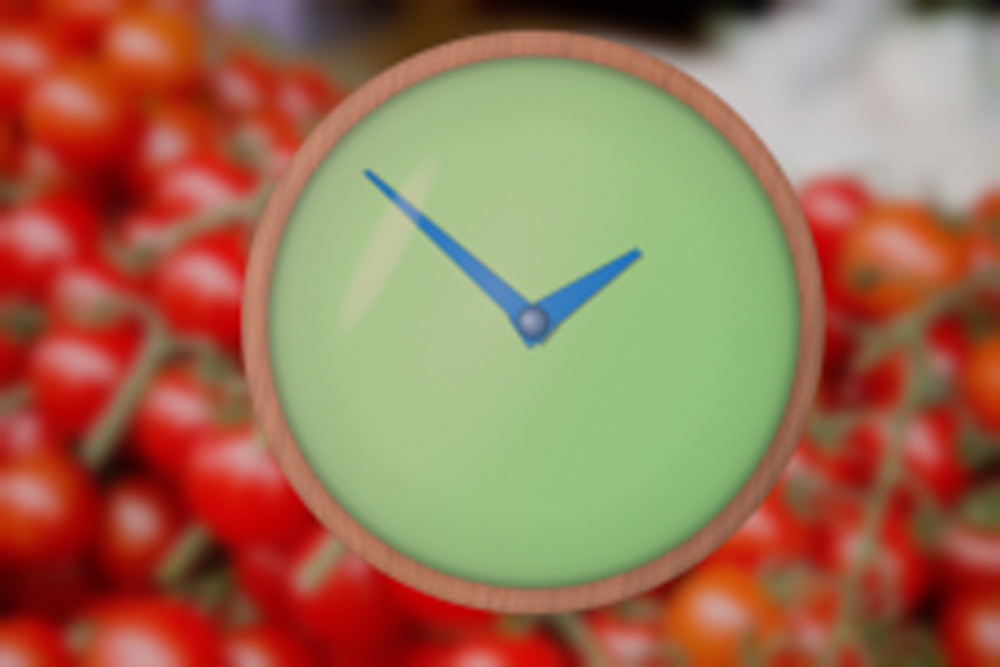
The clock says {"hour": 1, "minute": 52}
